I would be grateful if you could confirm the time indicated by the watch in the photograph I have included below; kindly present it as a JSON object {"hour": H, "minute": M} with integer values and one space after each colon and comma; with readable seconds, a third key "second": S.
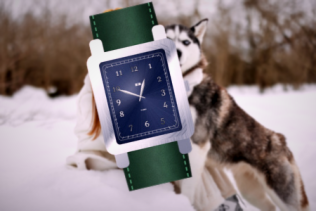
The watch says {"hour": 12, "minute": 50}
